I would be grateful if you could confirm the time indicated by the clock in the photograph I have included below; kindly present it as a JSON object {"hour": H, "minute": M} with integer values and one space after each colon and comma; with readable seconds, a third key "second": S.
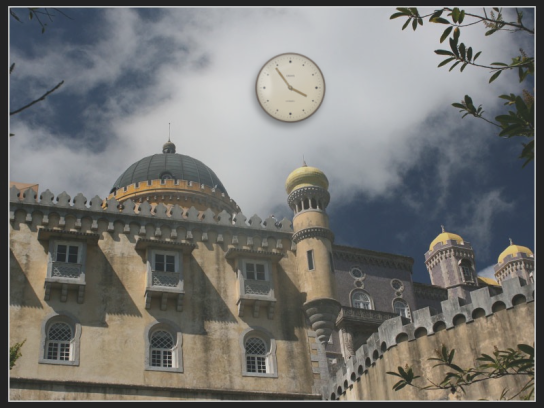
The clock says {"hour": 3, "minute": 54}
